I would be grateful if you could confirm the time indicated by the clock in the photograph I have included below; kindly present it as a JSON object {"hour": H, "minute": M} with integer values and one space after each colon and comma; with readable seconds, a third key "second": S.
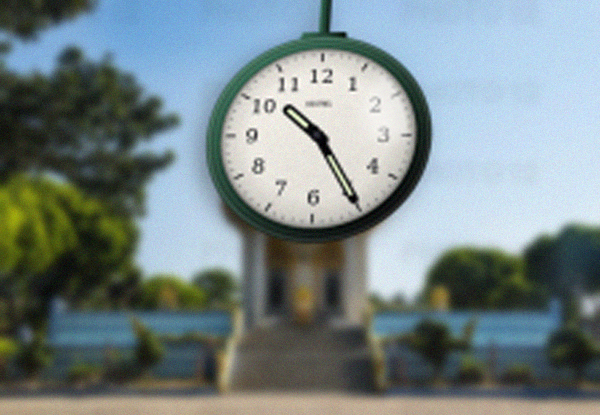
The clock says {"hour": 10, "minute": 25}
